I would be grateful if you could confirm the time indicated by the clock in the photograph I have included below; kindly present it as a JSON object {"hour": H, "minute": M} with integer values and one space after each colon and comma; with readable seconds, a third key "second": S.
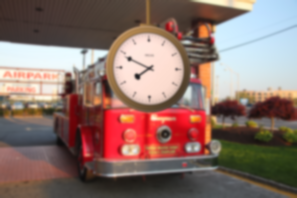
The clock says {"hour": 7, "minute": 49}
